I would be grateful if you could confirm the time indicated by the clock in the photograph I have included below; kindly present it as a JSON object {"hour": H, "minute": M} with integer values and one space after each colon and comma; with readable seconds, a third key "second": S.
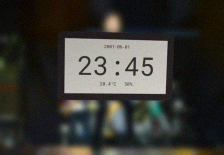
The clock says {"hour": 23, "minute": 45}
